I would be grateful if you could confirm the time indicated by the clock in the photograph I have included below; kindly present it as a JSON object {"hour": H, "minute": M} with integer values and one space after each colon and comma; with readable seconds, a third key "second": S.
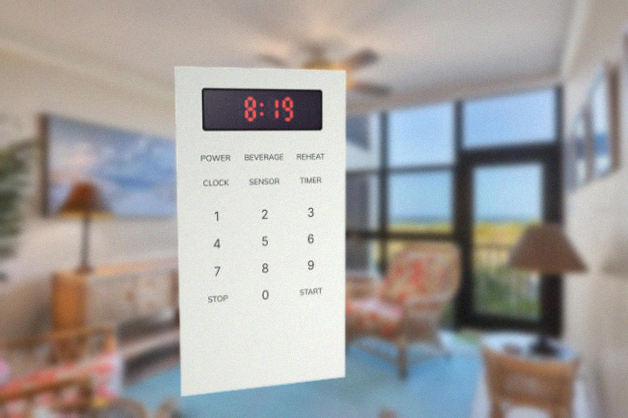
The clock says {"hour": 8, "minute": 19}
